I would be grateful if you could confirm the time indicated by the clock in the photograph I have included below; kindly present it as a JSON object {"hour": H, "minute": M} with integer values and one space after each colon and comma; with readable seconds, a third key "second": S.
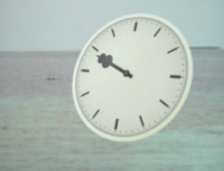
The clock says {"hour": 9, "minute": 49}
